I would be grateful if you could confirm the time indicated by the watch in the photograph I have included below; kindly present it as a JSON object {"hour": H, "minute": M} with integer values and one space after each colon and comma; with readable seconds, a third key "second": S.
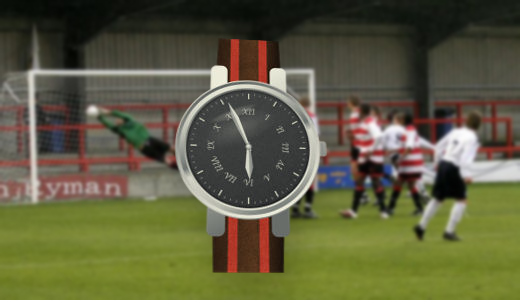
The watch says {"hour": 5, "minute": 56}
